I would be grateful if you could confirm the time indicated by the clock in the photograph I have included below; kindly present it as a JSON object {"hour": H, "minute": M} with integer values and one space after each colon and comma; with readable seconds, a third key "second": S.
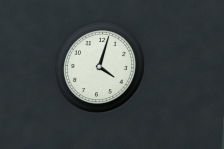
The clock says {"hour": 4, "minute": 2}
